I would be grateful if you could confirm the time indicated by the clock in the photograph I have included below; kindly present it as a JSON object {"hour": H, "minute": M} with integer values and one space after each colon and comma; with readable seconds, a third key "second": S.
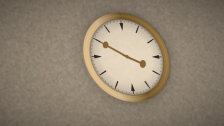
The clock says {"hour": 3, "minute": 50}
